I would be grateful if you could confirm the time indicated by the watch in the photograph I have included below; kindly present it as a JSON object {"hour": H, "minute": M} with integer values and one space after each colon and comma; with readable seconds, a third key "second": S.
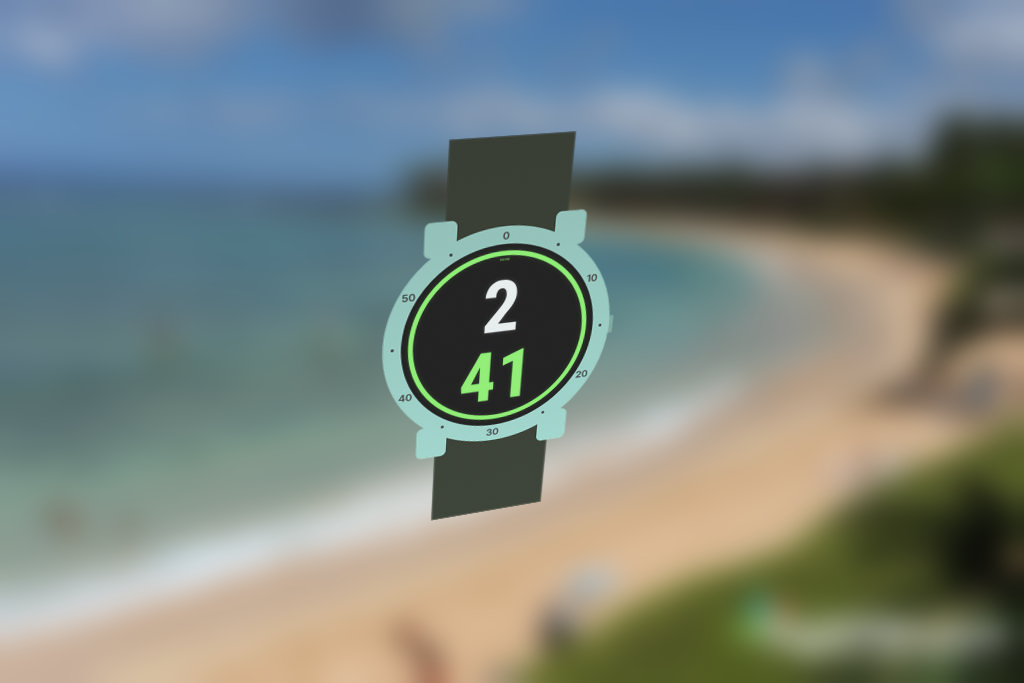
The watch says {"hour": 2, "minute": 41}
